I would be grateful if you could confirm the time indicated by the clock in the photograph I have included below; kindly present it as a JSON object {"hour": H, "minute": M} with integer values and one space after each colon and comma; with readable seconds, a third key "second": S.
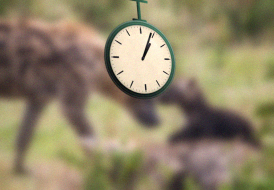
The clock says {"hour": 1, "minute": 4}
